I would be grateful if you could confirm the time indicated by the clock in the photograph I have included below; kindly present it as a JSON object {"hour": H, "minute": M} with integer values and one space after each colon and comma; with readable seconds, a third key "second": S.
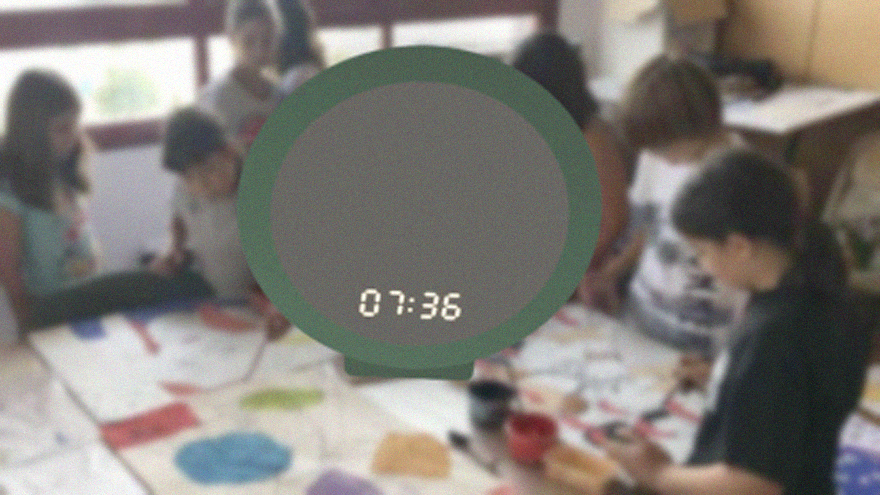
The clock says {"hour": 7, "minute": 36}
